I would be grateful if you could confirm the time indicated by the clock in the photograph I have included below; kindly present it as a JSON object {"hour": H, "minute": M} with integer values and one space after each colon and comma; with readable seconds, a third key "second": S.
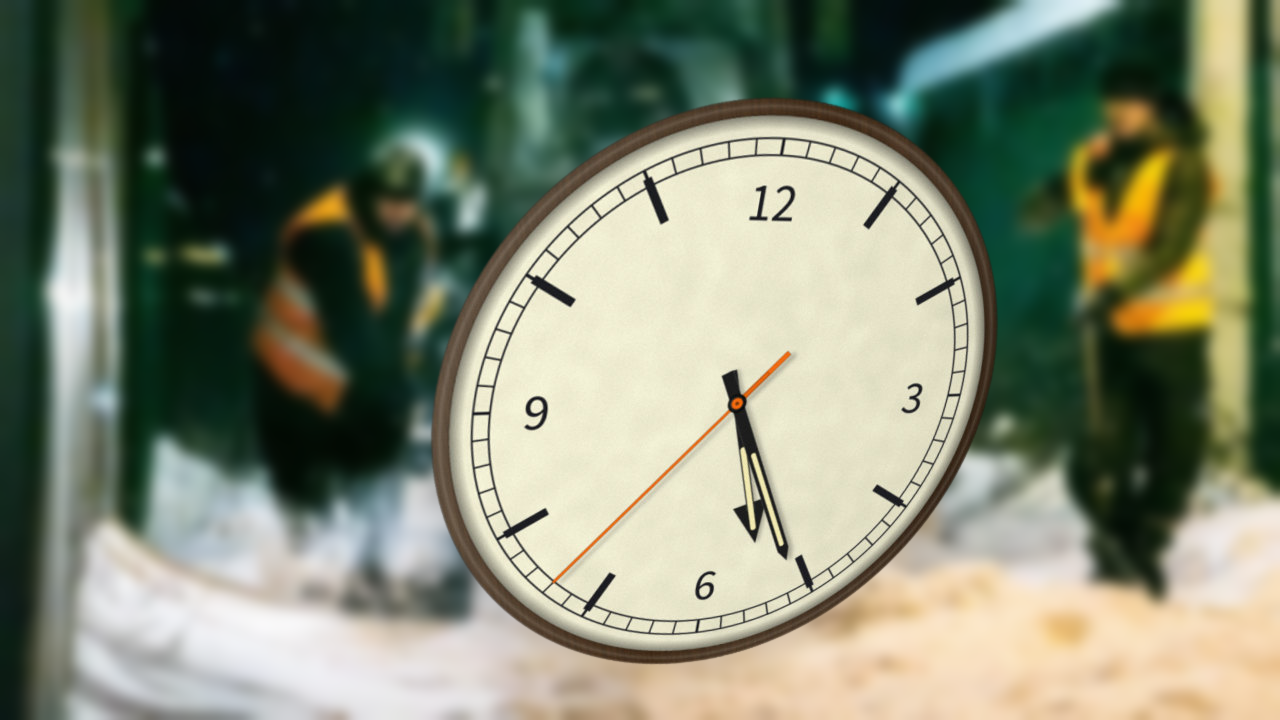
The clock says {"hour": 5, "minute": 25, "second": 37}
